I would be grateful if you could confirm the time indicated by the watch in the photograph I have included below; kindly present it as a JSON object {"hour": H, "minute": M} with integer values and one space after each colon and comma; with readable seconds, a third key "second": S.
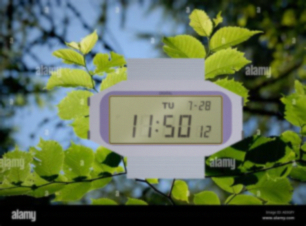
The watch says {"hour": 11, "minute": 50, "second": 12}
